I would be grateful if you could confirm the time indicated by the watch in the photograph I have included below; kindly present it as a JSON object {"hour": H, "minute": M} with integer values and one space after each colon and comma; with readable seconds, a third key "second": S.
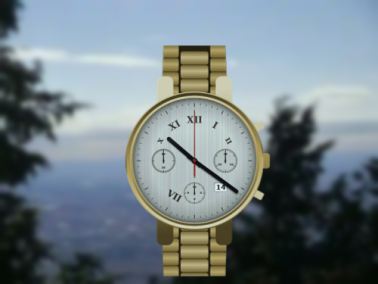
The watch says {"hour": 10, "minute": 21}
